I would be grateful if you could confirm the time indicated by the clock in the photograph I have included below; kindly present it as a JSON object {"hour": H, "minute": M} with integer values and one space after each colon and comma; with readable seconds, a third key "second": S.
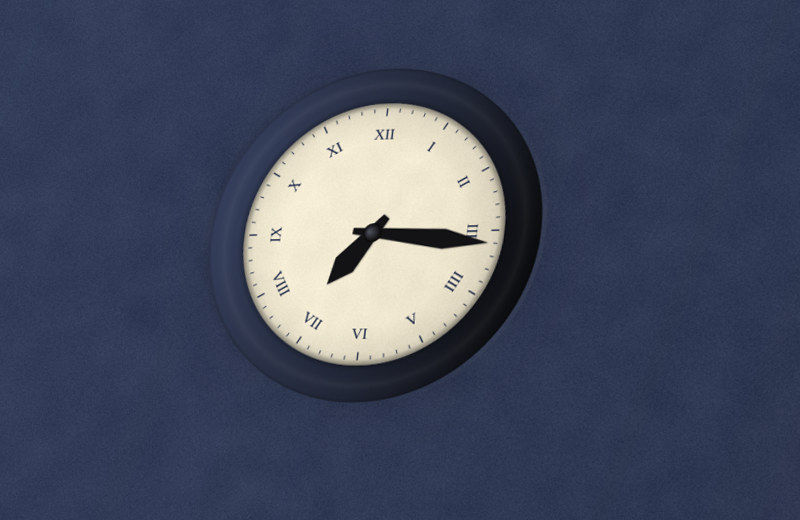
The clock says {"hour": 7, "minute": 16}
